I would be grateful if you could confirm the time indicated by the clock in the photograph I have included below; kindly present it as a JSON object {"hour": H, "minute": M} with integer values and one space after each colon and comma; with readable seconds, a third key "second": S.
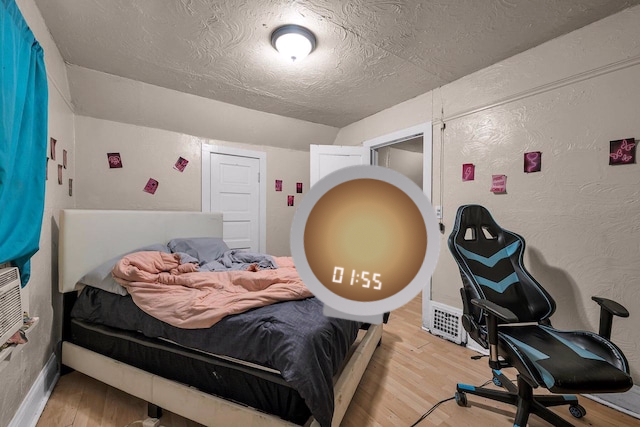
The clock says {"hour": 1, "minute": 55}
